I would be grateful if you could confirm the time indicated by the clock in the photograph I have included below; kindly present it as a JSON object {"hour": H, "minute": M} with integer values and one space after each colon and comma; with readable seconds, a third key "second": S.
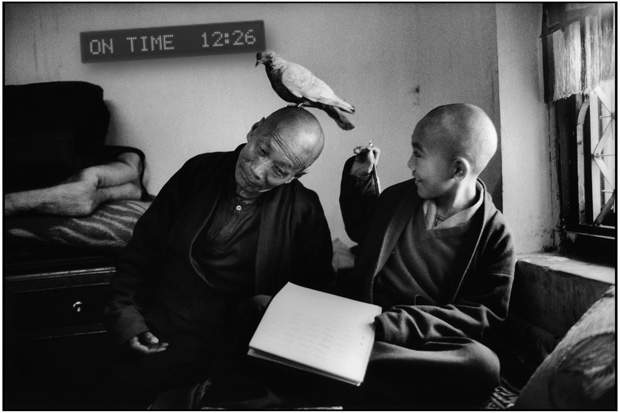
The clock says {"hour": 12, "minute": 26}
